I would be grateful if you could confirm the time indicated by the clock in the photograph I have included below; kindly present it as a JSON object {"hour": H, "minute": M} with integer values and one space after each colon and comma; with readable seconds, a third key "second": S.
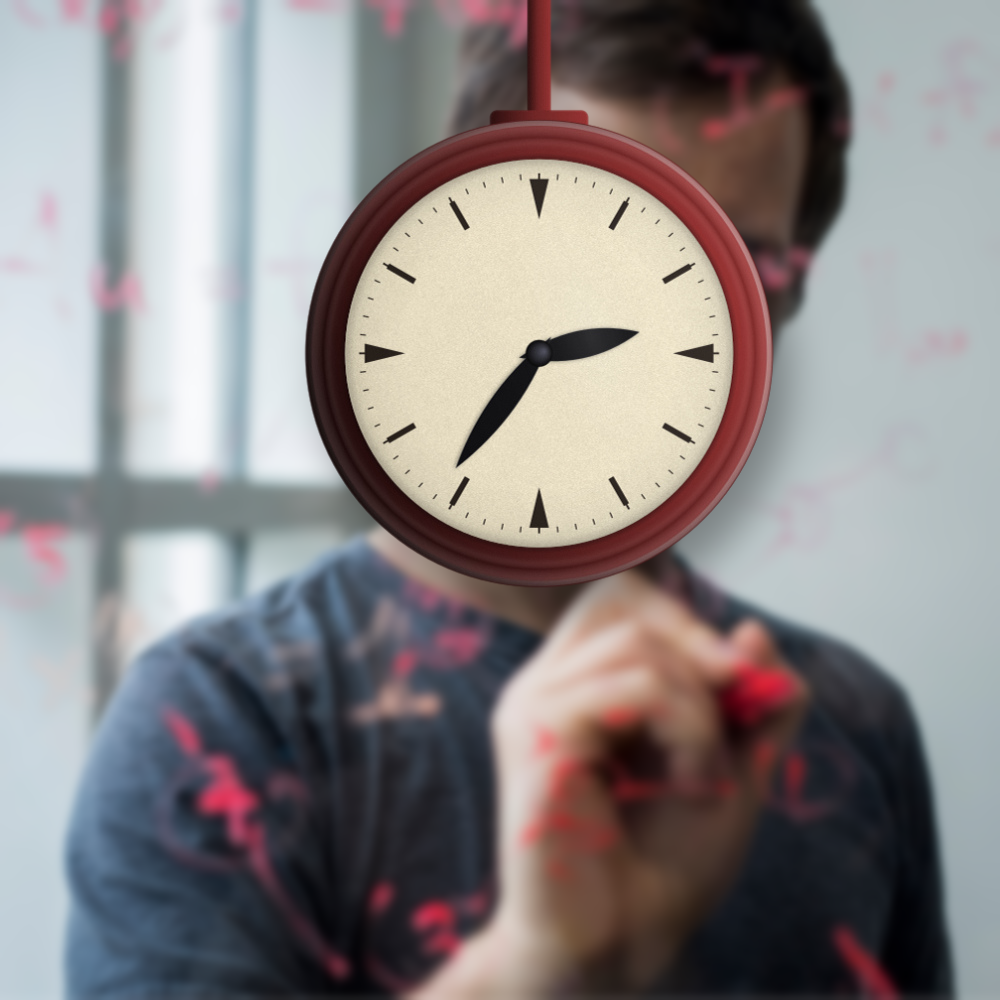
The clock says {"hour": 2, "minute": 36}
